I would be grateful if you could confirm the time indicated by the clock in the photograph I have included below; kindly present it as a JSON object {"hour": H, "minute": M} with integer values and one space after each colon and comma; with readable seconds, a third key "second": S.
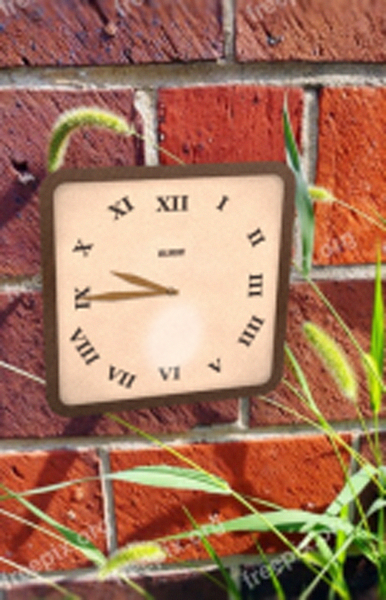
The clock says {"hour": 9, "minute": 45}
